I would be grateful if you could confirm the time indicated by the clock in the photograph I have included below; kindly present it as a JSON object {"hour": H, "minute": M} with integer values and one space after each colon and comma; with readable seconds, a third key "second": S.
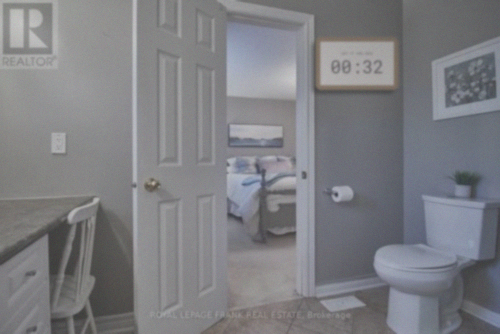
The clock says {"hour": 0, "minute": 32}
